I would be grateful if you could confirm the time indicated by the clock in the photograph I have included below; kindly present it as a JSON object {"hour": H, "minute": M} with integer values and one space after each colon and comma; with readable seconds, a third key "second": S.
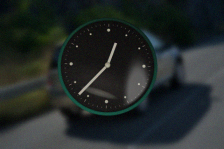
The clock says {"hour": 12, "minute": 37}
